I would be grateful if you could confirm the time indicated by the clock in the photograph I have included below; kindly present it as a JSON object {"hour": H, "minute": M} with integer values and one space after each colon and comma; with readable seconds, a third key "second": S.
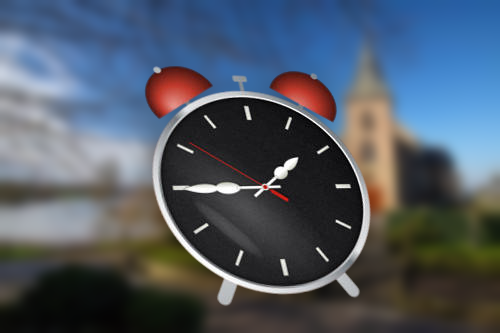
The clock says {"hour": 1, "minute": 44, "second": 51}
